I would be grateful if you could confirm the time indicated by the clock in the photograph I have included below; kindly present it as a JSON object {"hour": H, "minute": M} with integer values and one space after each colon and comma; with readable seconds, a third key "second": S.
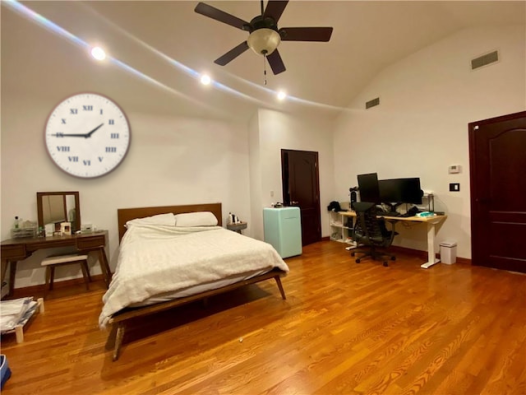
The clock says {"hour": 1, "minute": 45}
